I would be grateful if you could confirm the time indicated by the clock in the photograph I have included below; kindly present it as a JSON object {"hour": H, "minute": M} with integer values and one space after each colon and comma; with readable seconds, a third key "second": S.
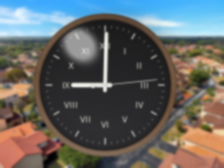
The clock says {"hour": 9, "minute": 0, "second": 14}
